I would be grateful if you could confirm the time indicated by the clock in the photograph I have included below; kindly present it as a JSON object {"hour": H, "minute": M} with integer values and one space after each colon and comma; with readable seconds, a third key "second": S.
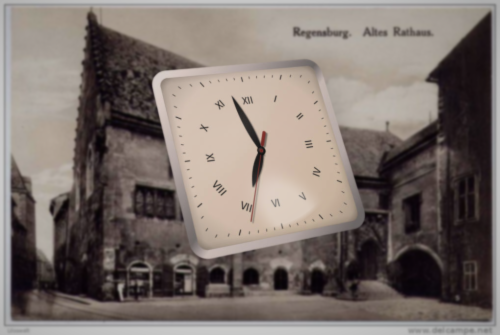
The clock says {"hour": 6, "minute": 57, "second": 34}
